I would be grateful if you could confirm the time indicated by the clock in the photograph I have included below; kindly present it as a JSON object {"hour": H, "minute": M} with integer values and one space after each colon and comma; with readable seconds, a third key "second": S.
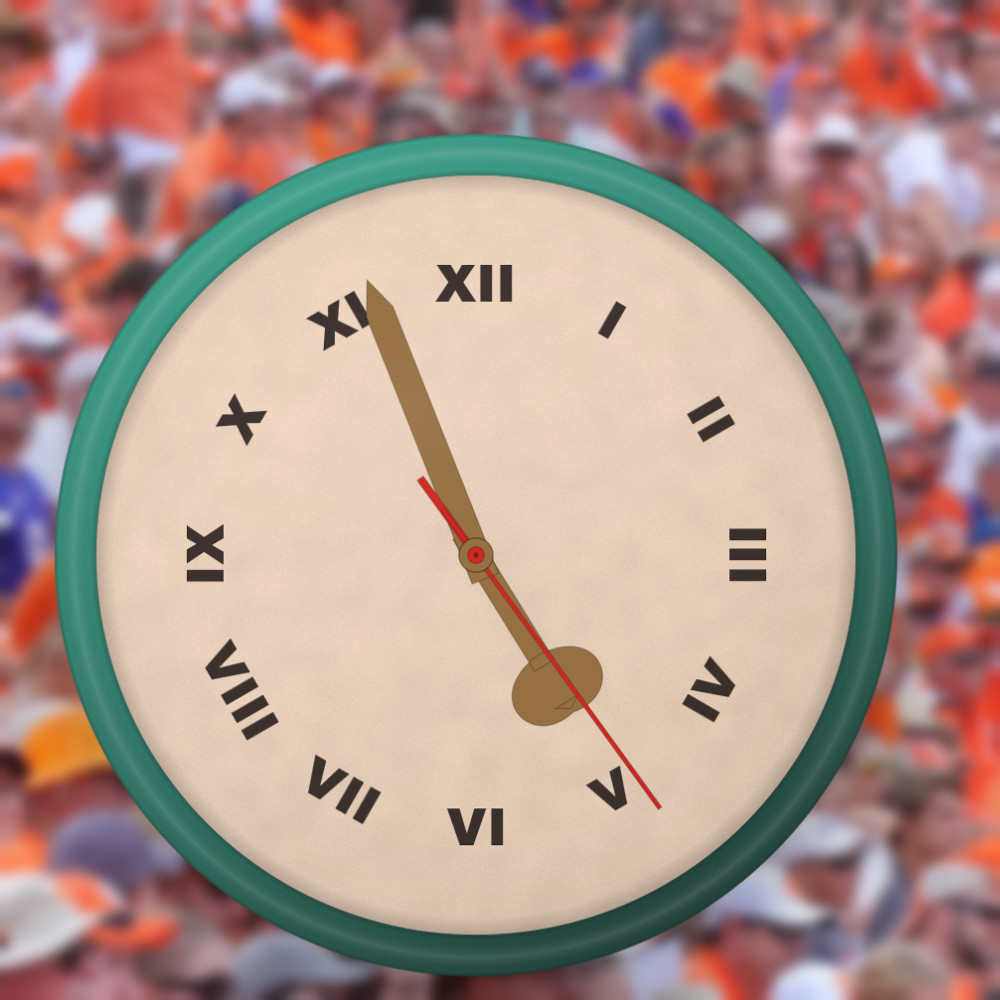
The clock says {"hour": 4, "minute": 56, "second": 24}
